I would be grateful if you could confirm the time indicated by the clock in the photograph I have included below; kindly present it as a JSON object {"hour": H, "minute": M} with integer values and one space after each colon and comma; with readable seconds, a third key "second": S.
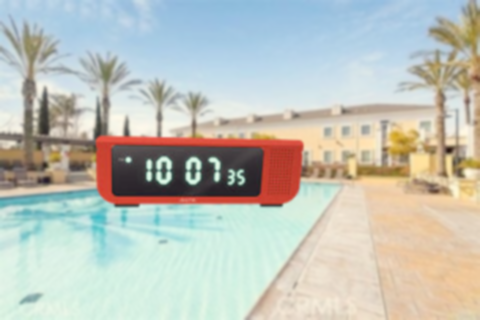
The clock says {"hour": 10, "minute": 7, "second": 35}
